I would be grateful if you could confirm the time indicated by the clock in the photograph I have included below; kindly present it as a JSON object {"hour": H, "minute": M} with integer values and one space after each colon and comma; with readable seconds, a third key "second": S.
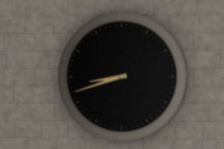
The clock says {"hour": 8, "minute": 42}
